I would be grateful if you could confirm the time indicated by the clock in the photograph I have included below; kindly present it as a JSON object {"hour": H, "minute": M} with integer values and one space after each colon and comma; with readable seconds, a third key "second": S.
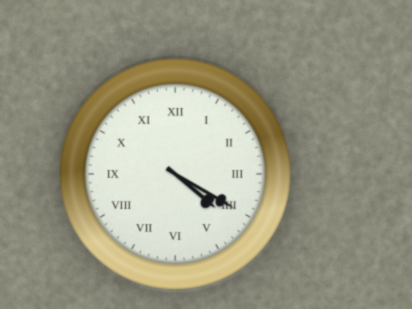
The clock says {"hour": 4, "minute": 20}
